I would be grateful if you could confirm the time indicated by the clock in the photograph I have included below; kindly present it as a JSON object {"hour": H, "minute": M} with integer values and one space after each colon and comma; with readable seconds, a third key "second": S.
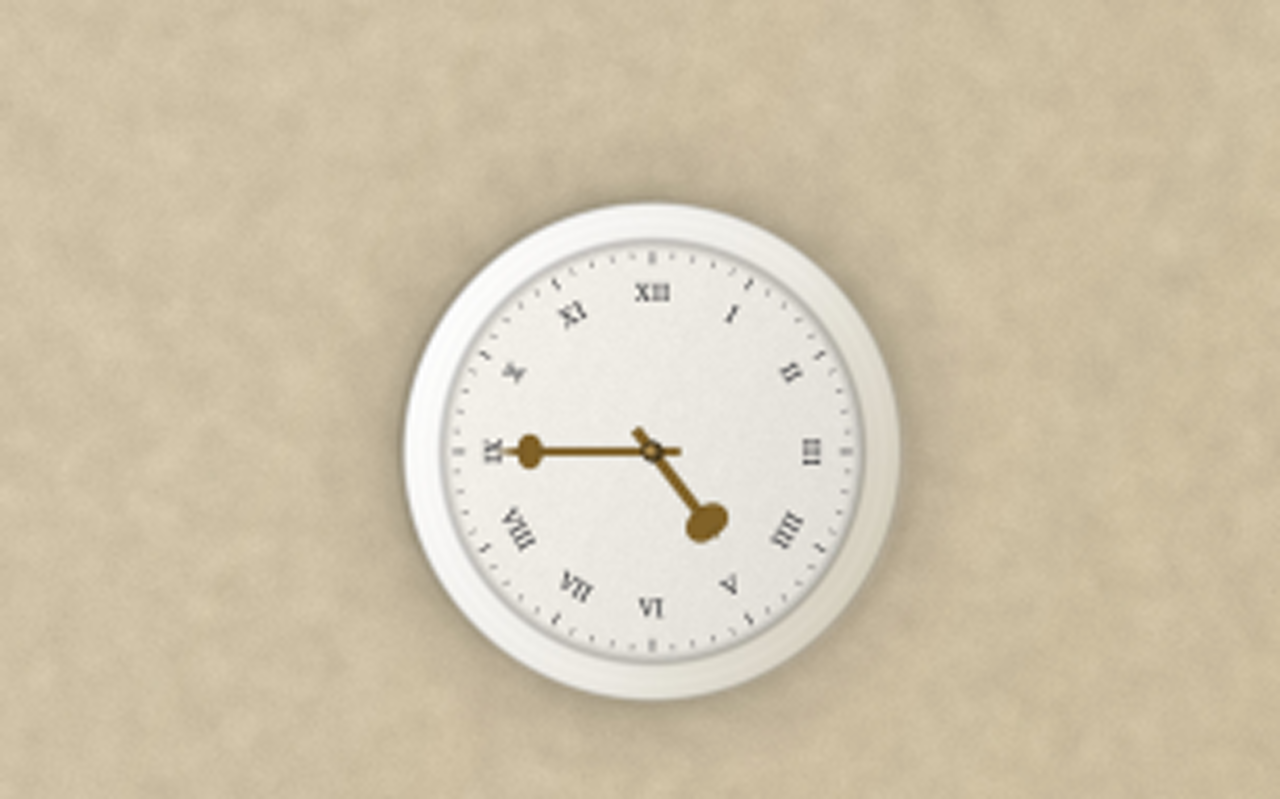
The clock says {"hour": 4, "minute": 45}
